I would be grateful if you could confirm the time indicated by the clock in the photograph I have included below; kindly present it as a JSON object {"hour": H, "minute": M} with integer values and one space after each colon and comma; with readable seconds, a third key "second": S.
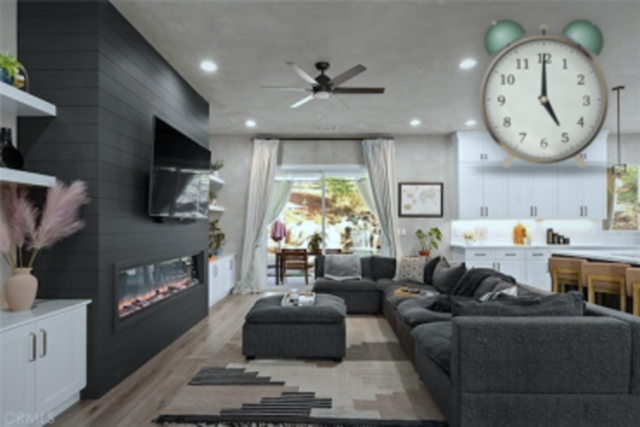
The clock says {"hour": 5, "minute": 0}
